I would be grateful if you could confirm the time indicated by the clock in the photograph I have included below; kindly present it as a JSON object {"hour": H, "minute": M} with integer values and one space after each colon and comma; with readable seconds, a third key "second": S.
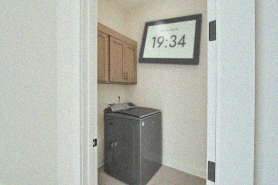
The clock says {"hour": 19, "minute": 34}
